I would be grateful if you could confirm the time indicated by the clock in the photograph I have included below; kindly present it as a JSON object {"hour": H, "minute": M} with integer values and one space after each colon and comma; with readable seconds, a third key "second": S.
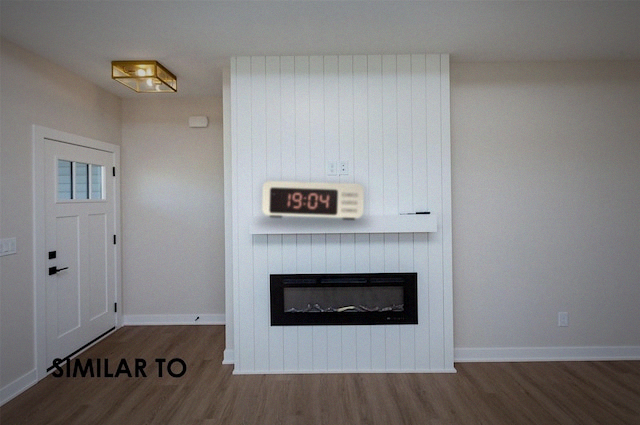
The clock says {"hour": 19, "minute": 4}
